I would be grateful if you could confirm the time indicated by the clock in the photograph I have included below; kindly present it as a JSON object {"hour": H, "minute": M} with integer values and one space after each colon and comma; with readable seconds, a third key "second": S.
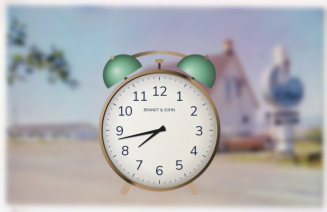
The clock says {"hour": 7, "minute": 43}
